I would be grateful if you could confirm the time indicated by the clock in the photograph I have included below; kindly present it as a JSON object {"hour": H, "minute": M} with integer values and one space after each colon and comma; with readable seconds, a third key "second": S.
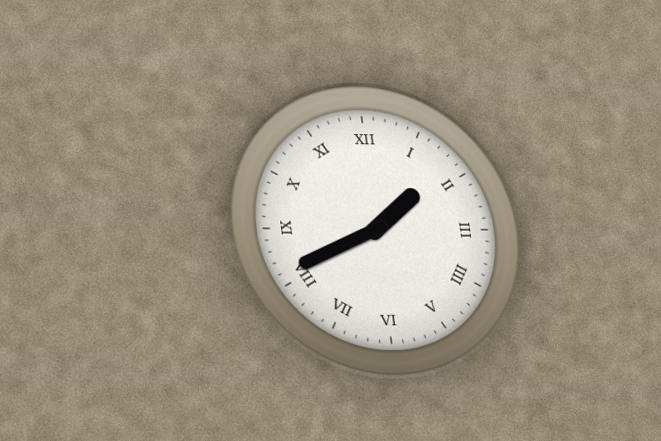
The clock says {"hour": 1, "minute": 41}
